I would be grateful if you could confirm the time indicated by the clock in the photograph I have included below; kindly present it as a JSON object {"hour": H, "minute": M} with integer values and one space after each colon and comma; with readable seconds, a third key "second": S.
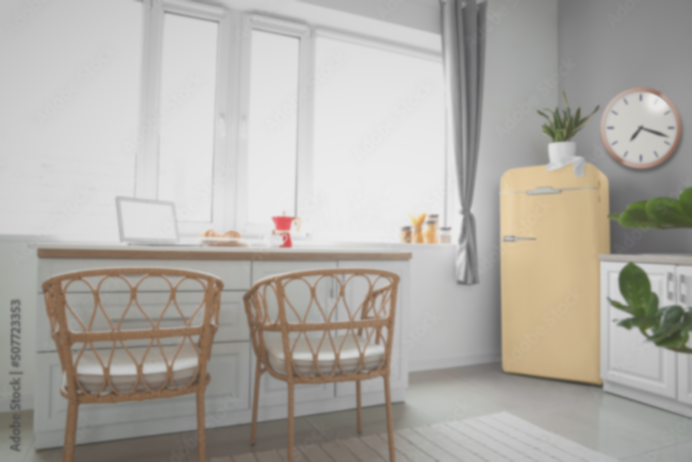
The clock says {"hour": 7, "minute": 18}
